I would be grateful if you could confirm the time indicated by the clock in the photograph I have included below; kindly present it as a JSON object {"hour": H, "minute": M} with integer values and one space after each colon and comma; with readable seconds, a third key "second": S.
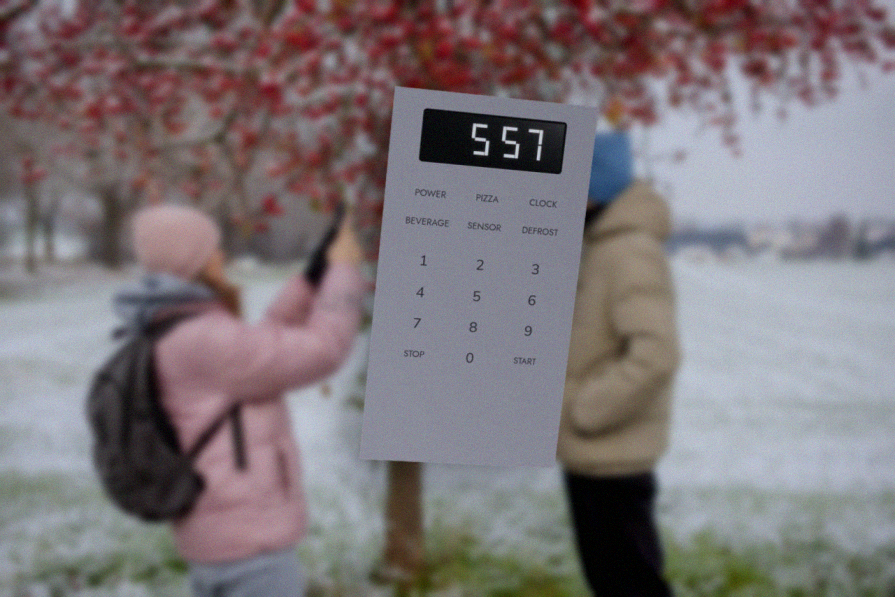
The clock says {"hour": 5, "minute": 57}
